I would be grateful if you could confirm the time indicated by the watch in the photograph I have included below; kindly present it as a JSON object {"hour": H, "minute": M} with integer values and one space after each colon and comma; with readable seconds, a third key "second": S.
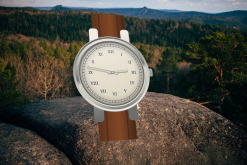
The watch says {"hour": 2, "minute": 47}
